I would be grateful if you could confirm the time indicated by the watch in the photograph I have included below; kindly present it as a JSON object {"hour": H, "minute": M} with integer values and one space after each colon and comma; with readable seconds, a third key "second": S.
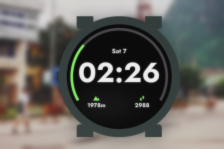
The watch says {"hour": 2, "minute": 26}
